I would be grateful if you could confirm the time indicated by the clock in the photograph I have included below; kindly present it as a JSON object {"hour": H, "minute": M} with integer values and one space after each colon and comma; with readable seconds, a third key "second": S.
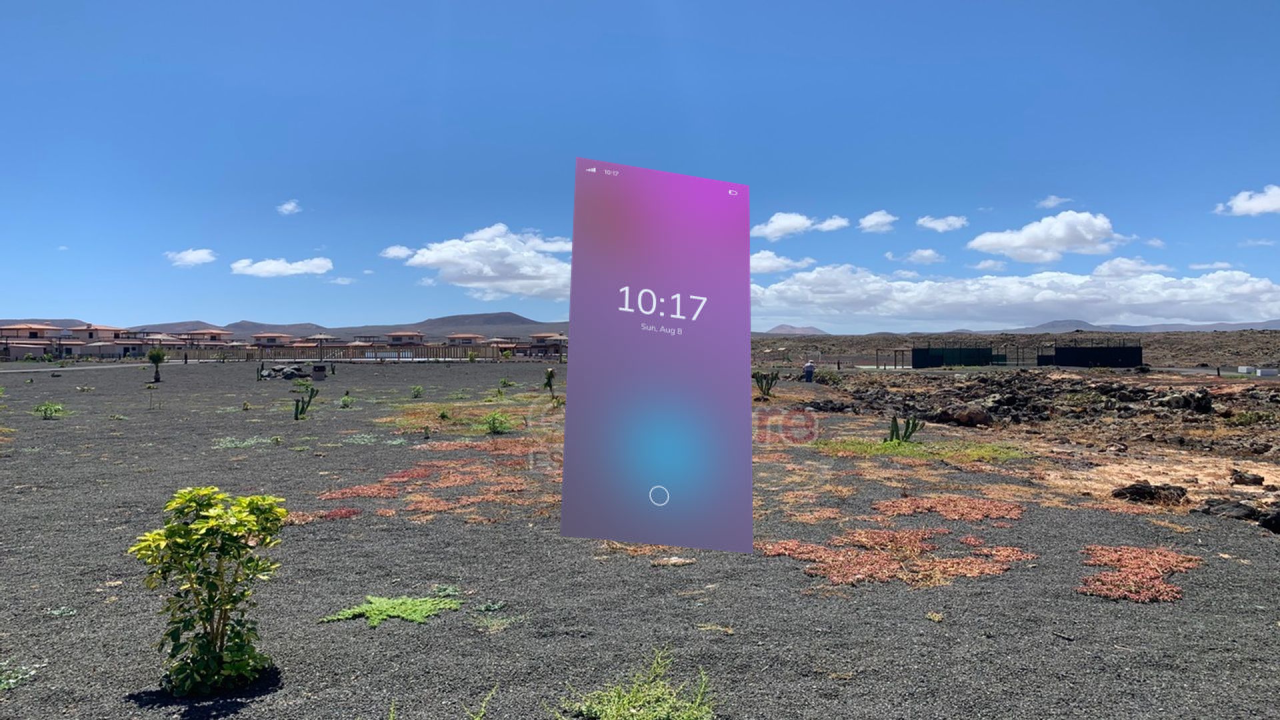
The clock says {"hour": 10, "minute": 17}
